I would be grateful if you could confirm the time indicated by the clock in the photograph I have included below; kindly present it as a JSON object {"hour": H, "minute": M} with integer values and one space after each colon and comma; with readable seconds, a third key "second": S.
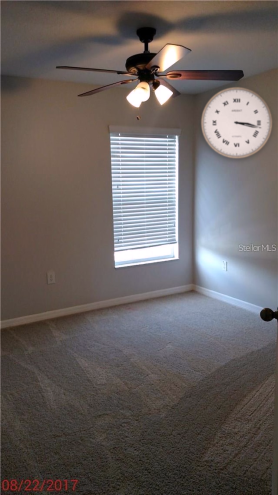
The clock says {"hour": 3, "minute": 17}
